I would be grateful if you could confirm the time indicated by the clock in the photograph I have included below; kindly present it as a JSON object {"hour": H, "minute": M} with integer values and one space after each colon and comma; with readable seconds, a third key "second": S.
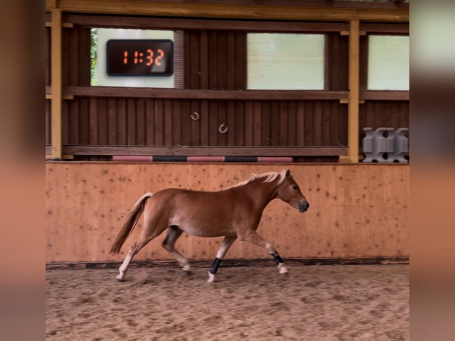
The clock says {"hour": 11, "minute": 32}
